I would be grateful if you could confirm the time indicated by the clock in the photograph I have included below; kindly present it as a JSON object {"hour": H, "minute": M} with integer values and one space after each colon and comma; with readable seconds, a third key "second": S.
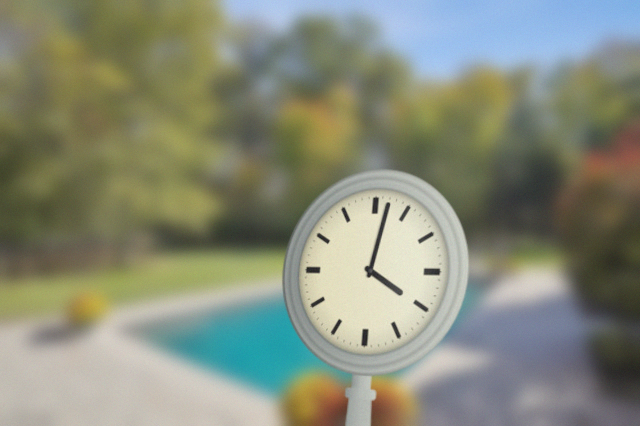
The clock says {"hour": 4, "minute": 2}
